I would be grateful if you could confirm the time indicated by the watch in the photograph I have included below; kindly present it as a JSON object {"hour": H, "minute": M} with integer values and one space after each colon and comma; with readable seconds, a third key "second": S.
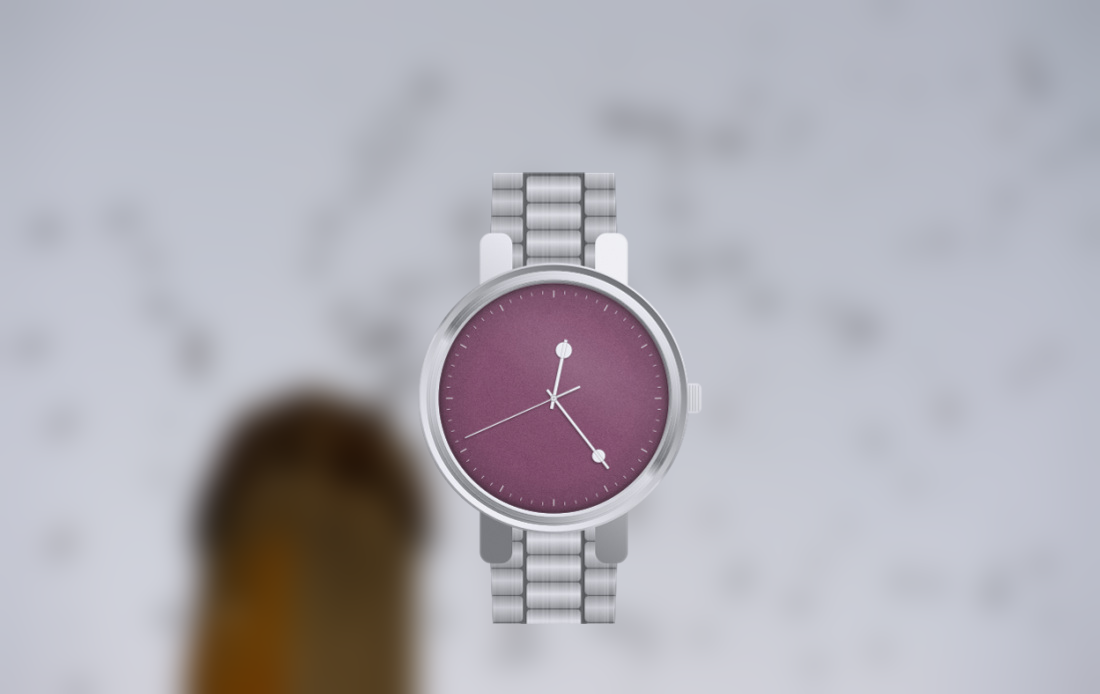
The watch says {"hour": 12, "minute": 23, "second": 41}
